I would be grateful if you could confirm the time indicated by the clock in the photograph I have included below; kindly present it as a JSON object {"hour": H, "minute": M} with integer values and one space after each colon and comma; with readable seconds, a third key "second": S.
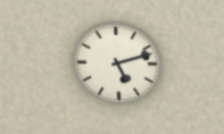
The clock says {"hour": 5, "minute": 12}
